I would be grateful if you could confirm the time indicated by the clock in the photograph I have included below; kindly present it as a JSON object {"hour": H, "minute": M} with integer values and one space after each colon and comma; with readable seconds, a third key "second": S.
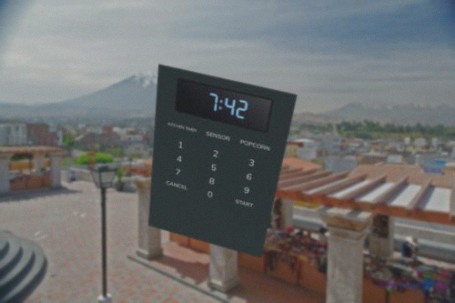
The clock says {"hour": 7, "minute": 42}
